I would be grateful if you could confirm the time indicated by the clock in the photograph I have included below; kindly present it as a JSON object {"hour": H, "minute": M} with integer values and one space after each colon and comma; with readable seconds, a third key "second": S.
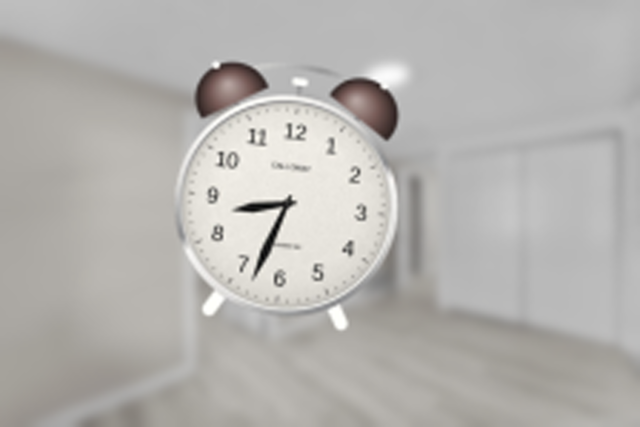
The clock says {"hour": 8, "minute": 33}
